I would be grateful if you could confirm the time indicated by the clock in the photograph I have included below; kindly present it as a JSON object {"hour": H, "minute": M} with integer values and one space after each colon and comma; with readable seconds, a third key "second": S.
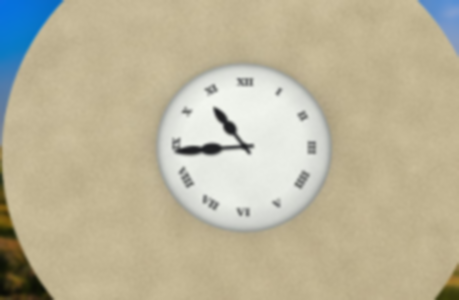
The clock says {"hour": 10, "minute": 44}
